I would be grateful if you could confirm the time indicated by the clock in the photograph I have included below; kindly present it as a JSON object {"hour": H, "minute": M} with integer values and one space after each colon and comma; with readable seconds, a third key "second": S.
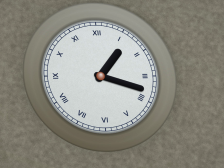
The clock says {"hour": 1, "minute": 18}
